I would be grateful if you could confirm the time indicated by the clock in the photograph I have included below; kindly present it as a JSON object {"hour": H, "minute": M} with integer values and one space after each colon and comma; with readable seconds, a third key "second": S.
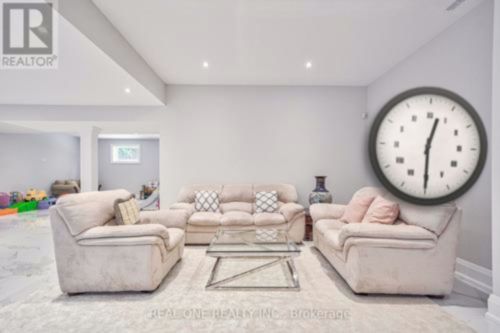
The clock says {"hour": 12, "minute": 30}
